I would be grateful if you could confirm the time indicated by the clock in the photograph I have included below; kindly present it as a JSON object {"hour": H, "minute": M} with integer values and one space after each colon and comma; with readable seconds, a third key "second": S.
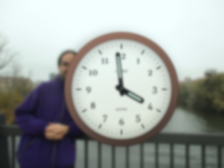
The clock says {"hour": 3, "minute": 59}
